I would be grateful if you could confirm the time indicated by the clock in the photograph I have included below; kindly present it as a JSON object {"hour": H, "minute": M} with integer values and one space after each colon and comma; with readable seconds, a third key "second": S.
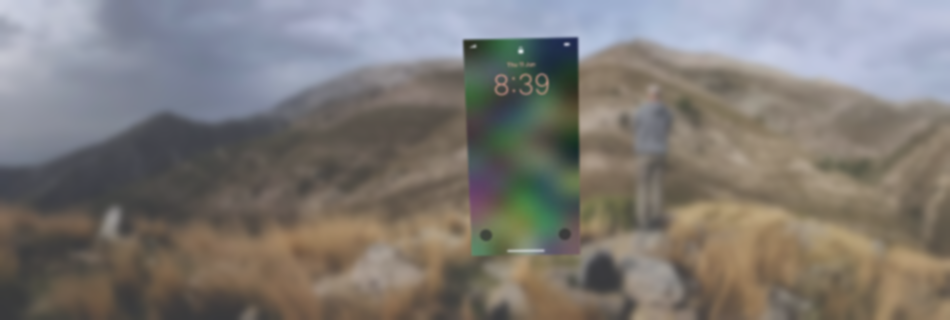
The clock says {"hour": 8, "minute": 39}
